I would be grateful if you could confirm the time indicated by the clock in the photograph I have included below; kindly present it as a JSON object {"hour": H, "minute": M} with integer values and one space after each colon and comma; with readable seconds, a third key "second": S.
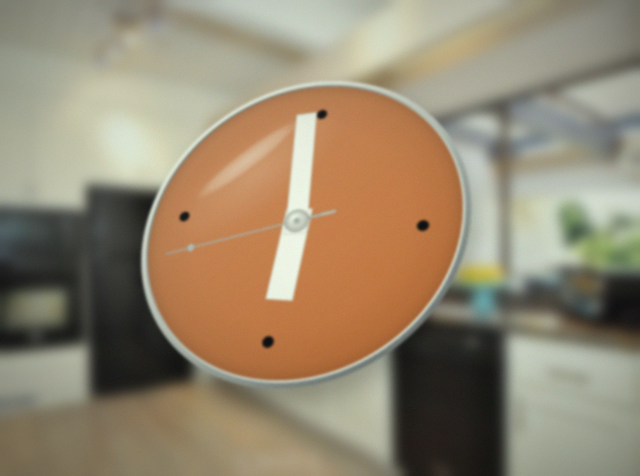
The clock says {"hour": 5, "minute": 58, "second": 42}
